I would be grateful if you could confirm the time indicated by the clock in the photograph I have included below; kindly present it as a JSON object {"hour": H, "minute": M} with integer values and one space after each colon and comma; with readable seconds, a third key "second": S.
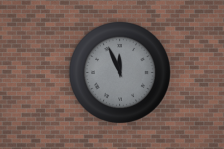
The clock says {"hour": 11, "minute": 56}
